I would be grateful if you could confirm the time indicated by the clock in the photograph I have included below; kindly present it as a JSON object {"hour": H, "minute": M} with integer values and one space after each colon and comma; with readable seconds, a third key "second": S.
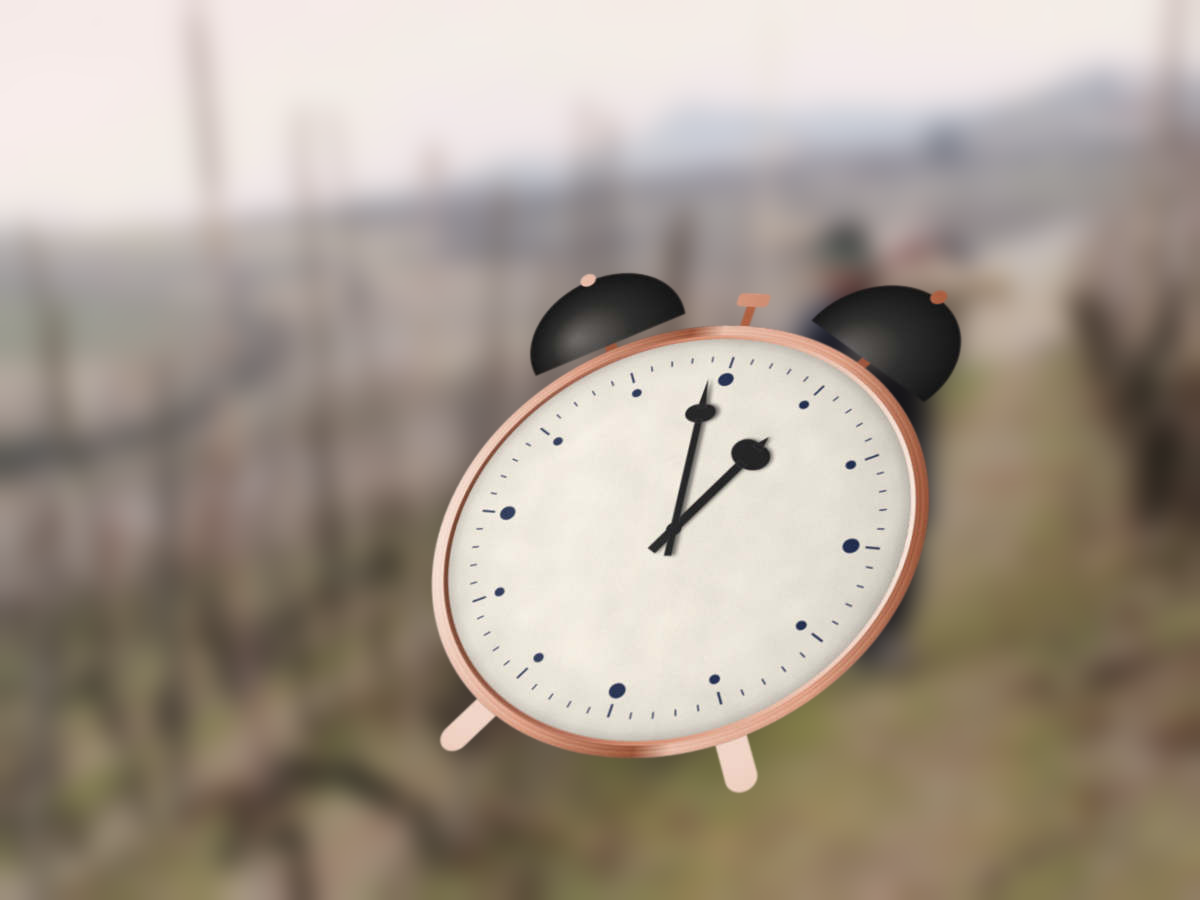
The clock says {"hour": 12, "minute": 59}
